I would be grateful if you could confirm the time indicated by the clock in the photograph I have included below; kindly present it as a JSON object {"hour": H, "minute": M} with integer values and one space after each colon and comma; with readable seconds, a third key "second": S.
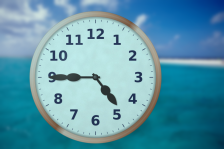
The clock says {"hour": 4, "minute": 45}
